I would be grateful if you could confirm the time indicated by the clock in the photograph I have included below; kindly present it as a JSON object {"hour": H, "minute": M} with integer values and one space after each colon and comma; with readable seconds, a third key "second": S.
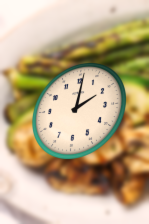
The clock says {"hour": 2, "minute": 1}
